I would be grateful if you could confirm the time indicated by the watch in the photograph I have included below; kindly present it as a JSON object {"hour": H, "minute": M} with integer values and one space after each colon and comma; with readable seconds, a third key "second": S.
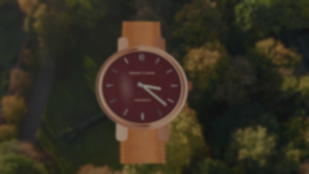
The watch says {"hour": 3, "minute": 22}
